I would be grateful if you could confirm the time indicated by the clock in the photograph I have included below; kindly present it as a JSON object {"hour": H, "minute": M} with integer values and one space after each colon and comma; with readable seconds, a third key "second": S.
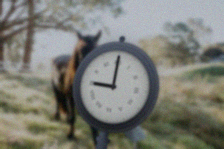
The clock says {"hour": 9, "minute": 0}
